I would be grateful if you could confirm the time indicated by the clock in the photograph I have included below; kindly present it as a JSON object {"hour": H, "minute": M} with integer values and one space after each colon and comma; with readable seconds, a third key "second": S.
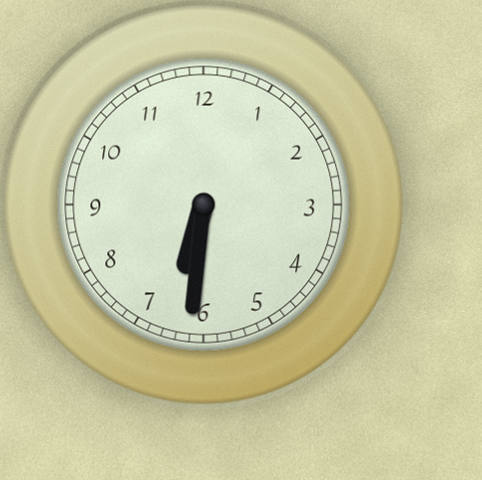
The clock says {"hour": 6, "minute": 31}
